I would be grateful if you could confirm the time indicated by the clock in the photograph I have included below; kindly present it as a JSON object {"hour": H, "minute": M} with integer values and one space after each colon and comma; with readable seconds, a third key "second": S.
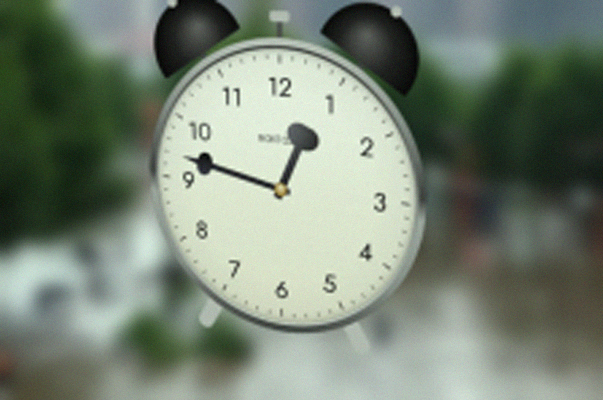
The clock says {"hour": 12, "minute": 47}
